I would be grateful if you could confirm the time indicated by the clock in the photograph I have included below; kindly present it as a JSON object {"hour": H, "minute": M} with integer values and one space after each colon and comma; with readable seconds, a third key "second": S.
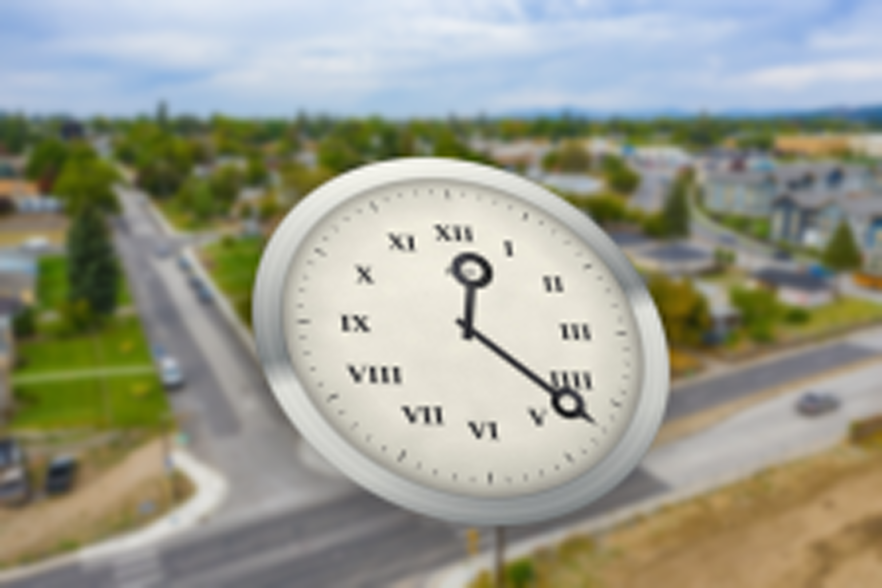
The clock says {"hour": 12, "minute": 22}
